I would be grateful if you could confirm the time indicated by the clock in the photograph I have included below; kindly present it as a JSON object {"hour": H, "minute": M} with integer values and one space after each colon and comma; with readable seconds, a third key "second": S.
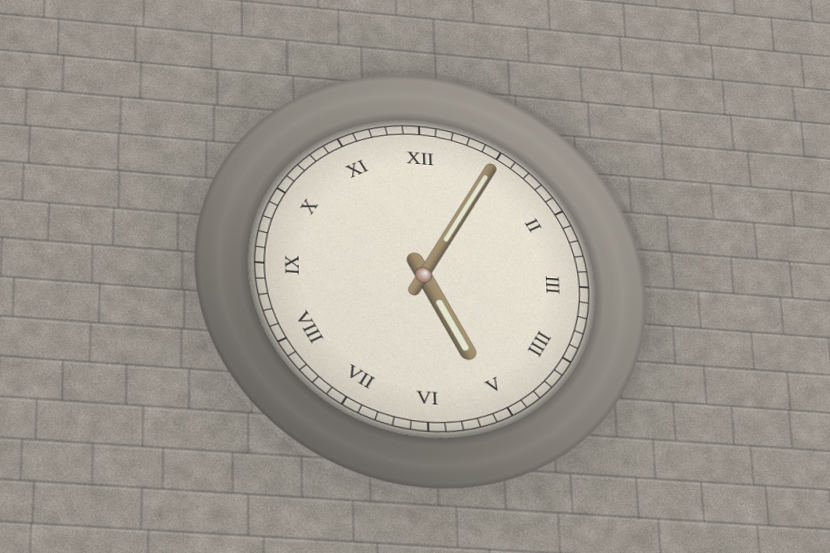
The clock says {"hour": 5, "minute": 5}
